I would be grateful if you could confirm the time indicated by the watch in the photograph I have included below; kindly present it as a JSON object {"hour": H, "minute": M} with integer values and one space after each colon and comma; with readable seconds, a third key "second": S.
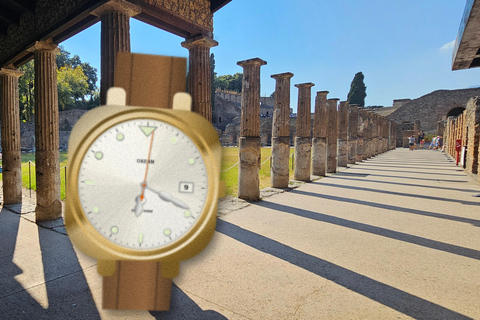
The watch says {"hour": 6, "minute": 19, "second": 1}
